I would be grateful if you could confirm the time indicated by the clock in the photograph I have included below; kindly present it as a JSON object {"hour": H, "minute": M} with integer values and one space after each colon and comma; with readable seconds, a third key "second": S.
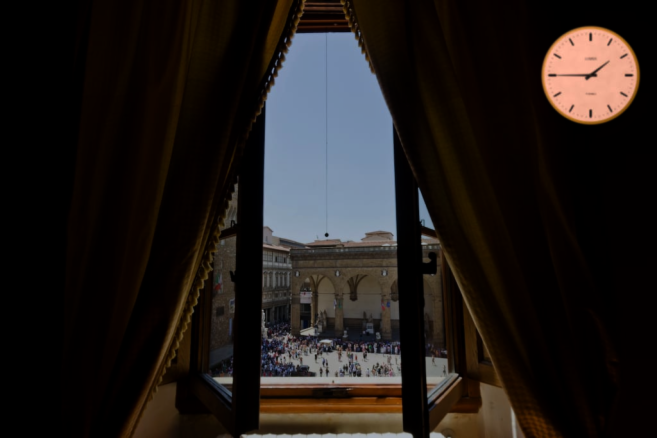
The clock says {"hour": 1, "minute": 45}
